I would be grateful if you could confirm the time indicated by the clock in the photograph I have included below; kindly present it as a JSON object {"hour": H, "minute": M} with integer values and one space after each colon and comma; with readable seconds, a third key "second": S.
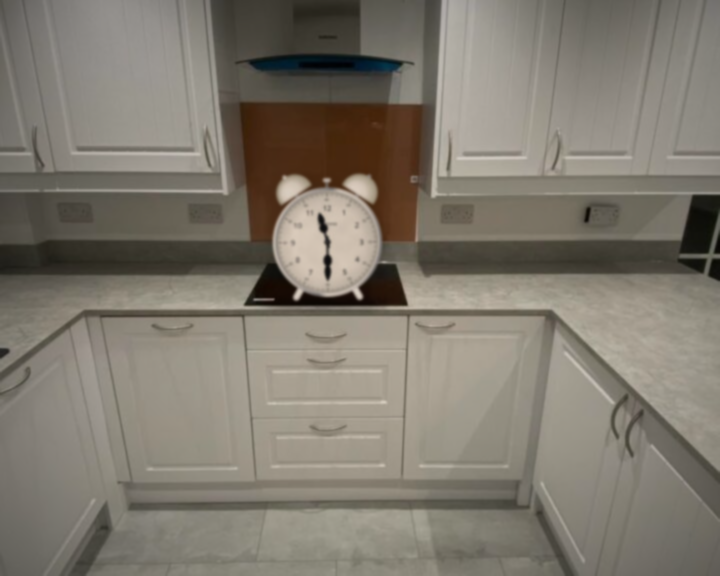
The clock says {"hour": 11, "minute": 30}
